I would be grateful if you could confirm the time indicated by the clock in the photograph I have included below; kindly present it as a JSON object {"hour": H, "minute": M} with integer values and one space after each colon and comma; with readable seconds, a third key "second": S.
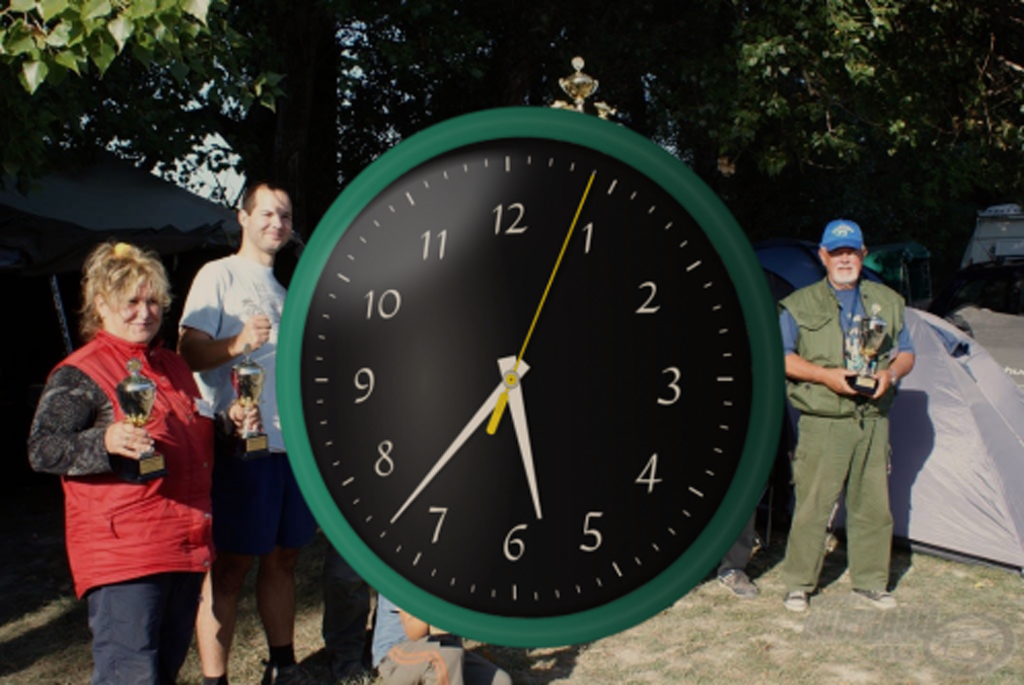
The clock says {"hour": 5, "minute": 37, "second": 4}
